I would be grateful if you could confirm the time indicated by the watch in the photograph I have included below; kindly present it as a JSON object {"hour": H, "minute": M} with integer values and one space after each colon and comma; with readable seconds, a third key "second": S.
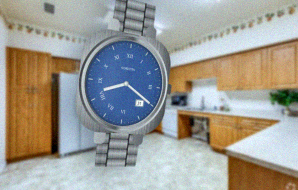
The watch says {"hour": 8, "minute": 20}
